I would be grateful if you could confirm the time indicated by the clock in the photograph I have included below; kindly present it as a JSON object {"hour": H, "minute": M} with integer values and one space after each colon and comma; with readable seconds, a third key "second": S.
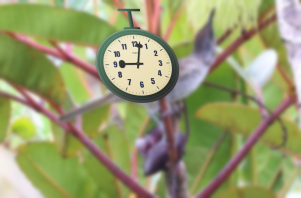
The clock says {"hour": 9, "minute": 2}
